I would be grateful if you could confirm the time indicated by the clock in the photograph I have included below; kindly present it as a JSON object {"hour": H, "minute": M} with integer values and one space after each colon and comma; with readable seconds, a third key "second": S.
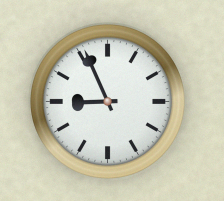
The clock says {"hour": 8, "minute": 56}
